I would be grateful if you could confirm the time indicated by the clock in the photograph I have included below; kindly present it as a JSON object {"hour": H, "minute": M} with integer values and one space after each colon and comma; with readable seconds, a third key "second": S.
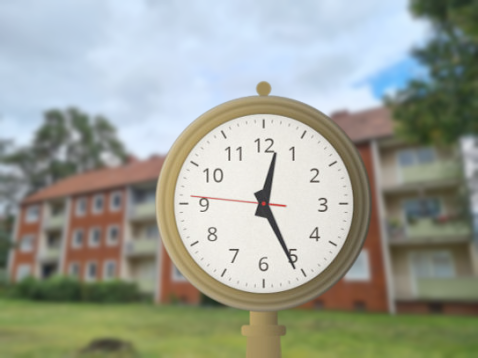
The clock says {"hour": 12, "minute": 25, "second": 46}
